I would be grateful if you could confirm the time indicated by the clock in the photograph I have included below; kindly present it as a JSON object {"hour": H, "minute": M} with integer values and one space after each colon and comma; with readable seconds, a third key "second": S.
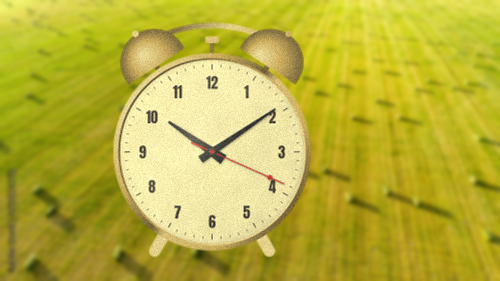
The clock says {"hour": 10, "minute": 9, "second": 19}
